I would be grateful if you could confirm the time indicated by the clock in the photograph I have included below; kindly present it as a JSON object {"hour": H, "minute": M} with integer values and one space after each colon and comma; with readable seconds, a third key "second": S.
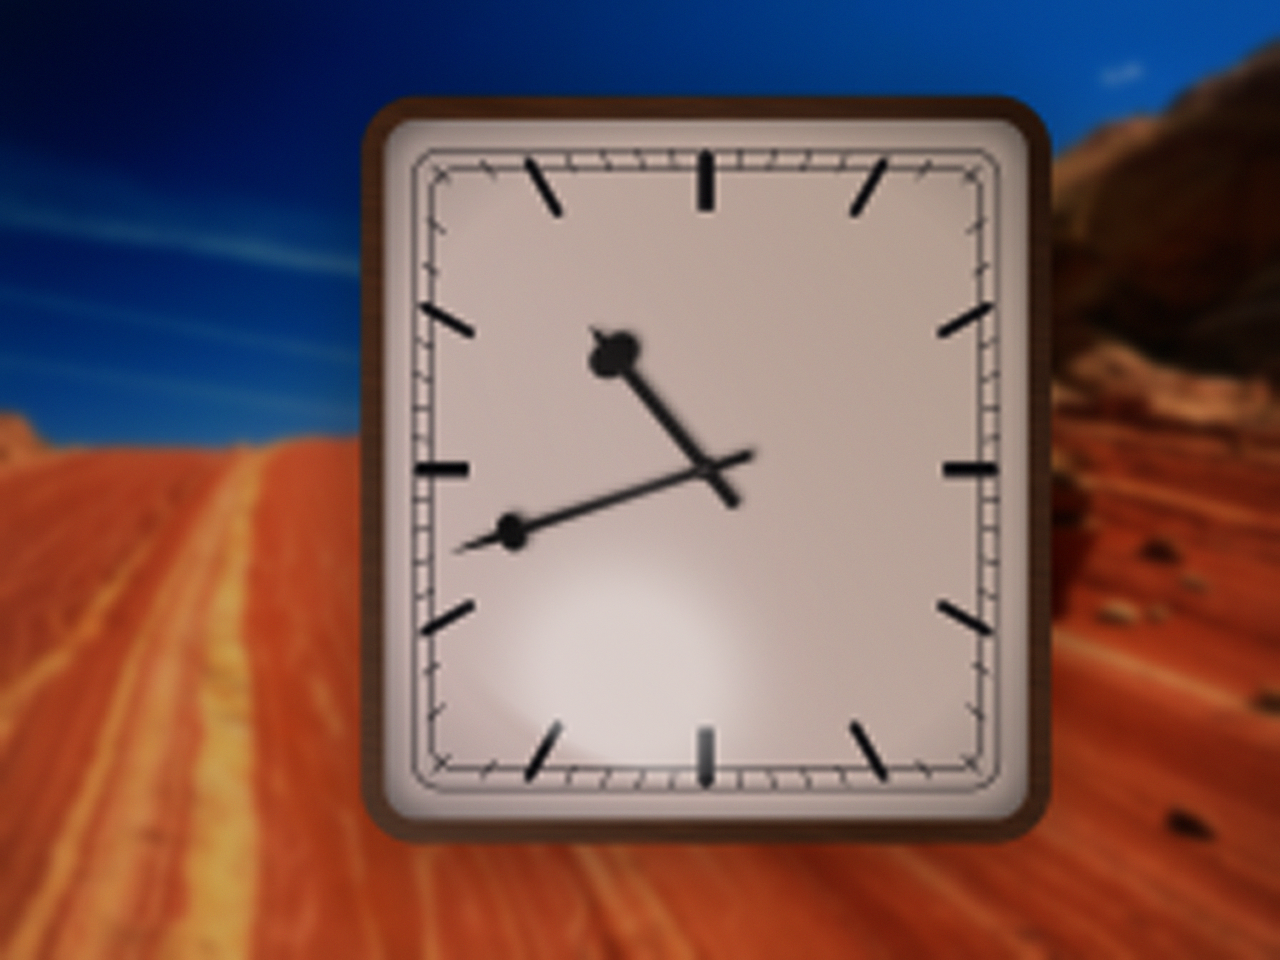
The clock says {"hour": 10, "minute": 42}
